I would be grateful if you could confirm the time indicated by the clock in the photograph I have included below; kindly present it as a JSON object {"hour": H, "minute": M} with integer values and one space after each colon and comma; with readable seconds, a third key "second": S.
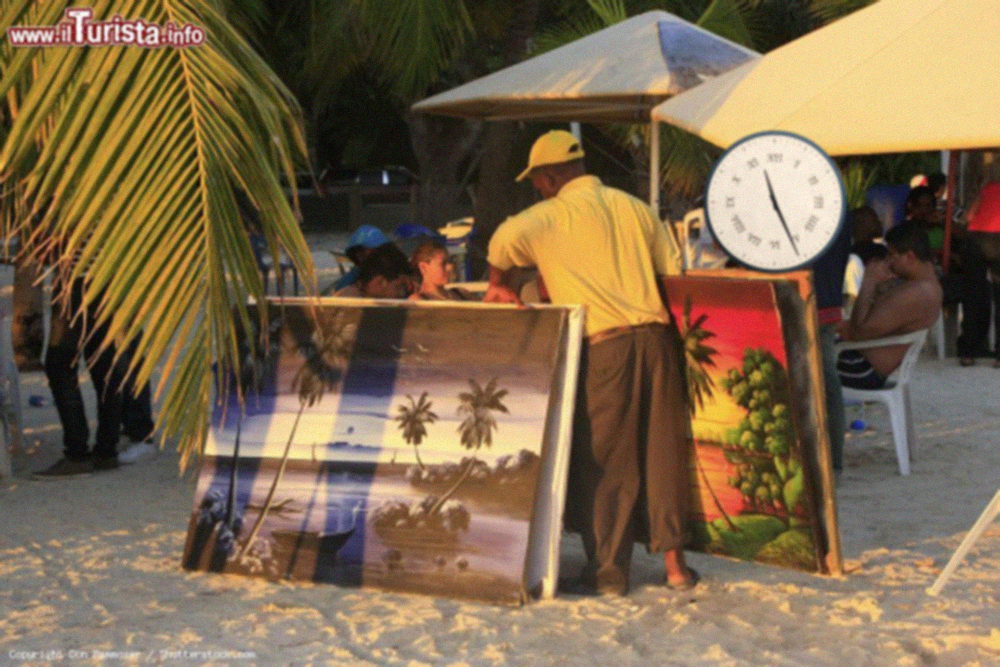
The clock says {"hour": 11, "minute": 26}
